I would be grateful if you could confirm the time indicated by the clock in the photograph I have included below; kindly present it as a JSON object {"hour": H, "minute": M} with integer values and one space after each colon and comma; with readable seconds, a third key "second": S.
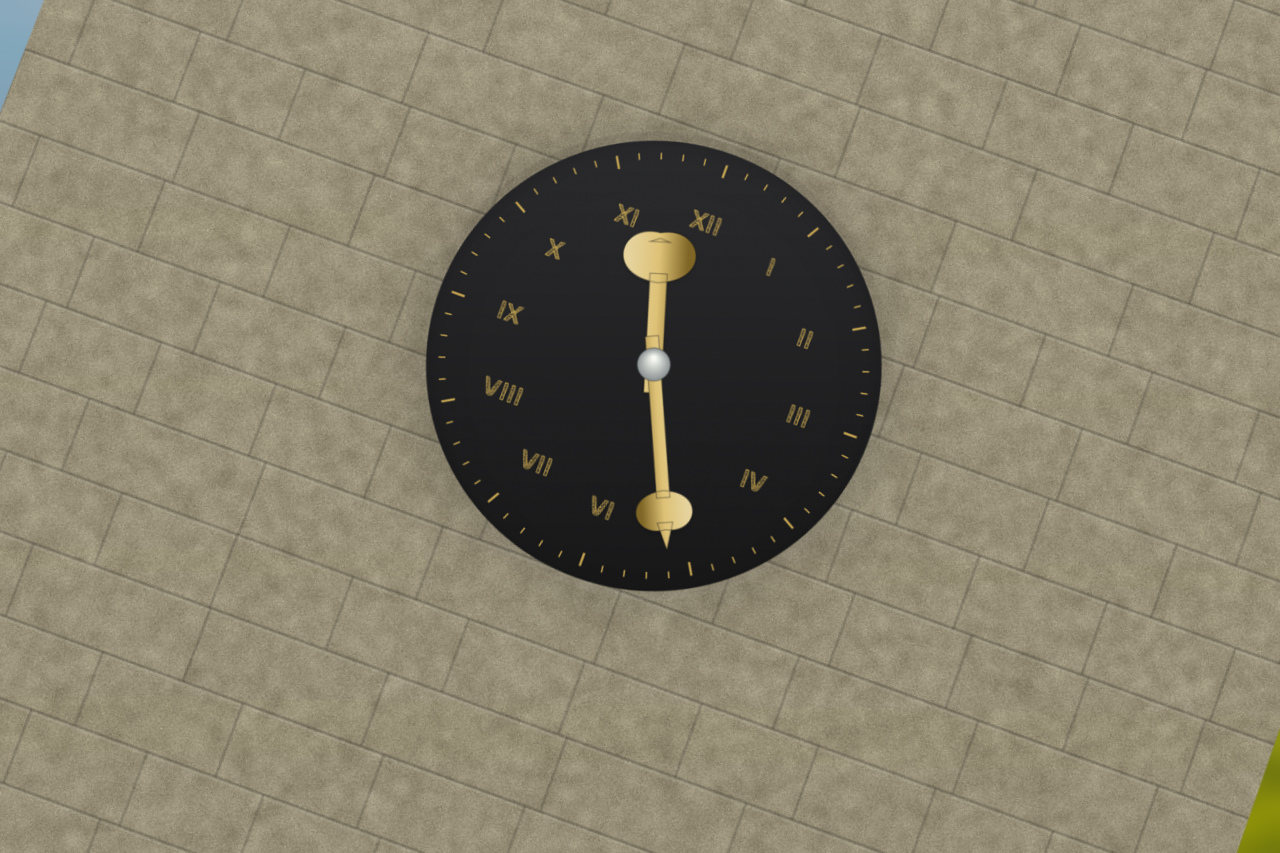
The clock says {"hour": 11, "minute": 26}
